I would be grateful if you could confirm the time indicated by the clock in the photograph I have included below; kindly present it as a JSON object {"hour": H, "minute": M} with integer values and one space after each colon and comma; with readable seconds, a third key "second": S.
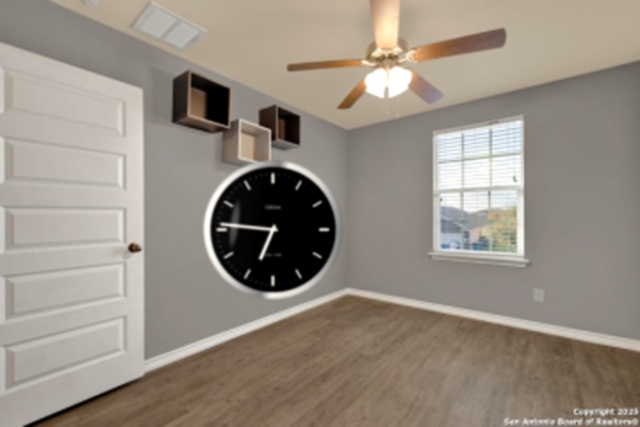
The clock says {"hour": 6, "minute": 46}
